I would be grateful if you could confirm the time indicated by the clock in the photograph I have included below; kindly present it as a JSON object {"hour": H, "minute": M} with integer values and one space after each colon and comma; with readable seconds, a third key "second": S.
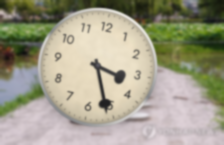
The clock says {"hour": 3, "minute": 26}
